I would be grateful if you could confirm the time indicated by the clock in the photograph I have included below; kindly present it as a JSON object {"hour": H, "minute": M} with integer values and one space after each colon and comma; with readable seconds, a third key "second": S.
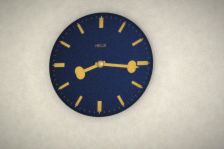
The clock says {"hour": 8, "minute": 16}
